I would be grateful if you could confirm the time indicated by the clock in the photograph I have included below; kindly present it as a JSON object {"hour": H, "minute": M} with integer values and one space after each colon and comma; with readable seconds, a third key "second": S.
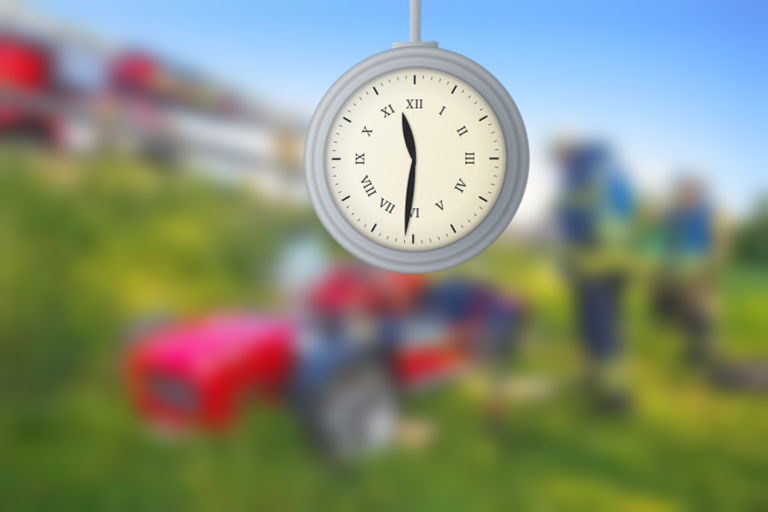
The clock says {"hour": 11, "minute": 31}
